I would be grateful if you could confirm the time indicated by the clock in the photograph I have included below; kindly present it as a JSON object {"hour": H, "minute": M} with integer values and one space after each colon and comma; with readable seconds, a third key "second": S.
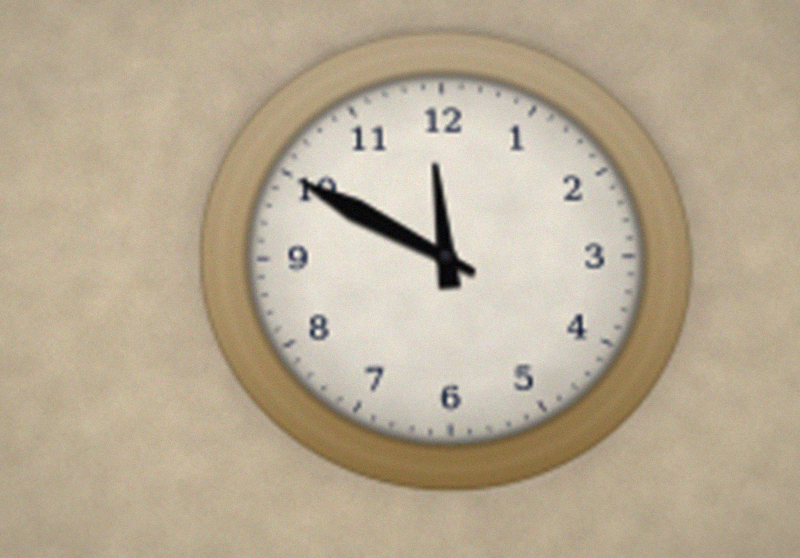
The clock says {"hour": 11, "minute": 50}
